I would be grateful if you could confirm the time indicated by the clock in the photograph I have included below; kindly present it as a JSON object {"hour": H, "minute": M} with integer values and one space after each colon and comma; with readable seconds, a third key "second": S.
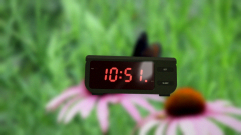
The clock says {"hour": 10, "minute": 51}
